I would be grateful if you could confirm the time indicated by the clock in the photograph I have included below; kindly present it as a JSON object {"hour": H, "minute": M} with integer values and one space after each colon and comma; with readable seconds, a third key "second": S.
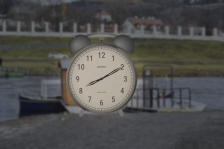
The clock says {"hour": 8, "minute": 10}
